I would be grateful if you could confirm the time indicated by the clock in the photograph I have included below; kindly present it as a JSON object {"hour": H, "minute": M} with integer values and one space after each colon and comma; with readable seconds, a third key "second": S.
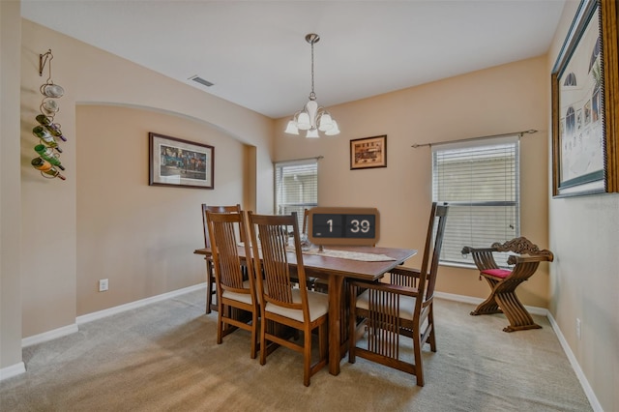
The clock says {"hour": 1, "minute": 39}
